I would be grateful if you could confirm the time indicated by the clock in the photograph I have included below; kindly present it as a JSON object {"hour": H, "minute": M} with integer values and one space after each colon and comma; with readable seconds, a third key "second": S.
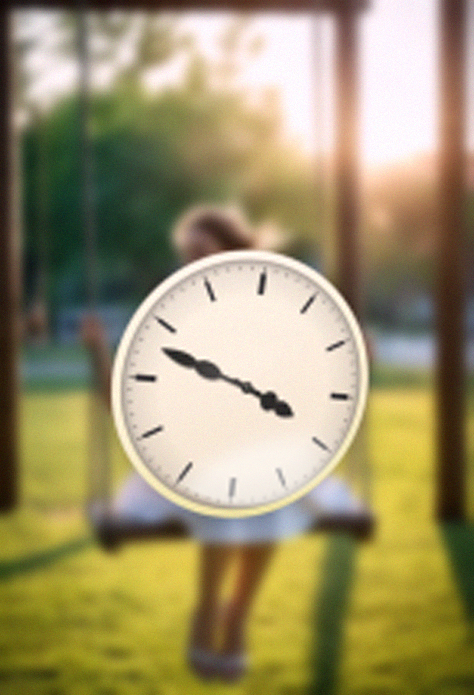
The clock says {"hour": 3, "minute": 48}
